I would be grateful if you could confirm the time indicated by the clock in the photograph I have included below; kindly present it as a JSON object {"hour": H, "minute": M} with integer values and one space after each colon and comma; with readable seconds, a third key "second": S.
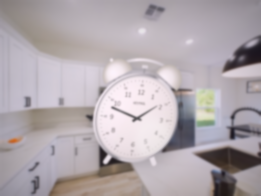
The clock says {"hour": 1, "minute": 48}
